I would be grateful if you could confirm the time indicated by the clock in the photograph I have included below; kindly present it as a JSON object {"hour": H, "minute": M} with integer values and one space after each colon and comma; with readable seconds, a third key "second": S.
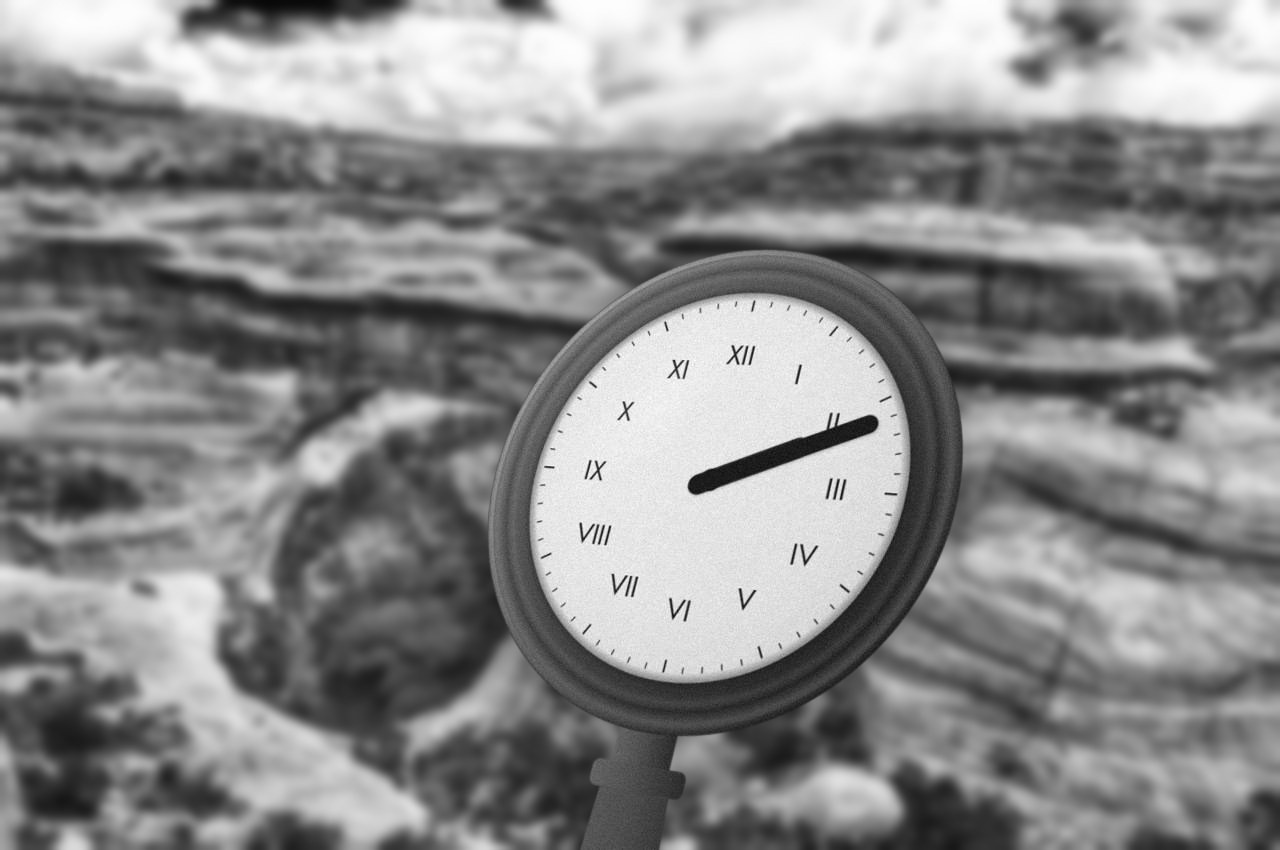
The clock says {"hour": 2, "minute": 11}
